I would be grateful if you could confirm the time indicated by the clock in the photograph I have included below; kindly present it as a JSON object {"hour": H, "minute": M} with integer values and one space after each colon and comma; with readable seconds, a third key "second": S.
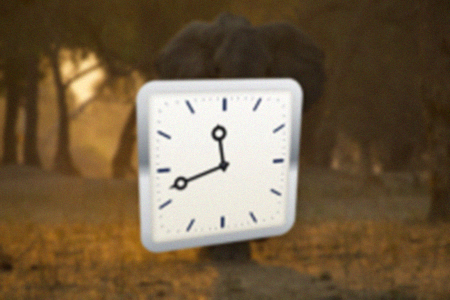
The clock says {"hour": 11, "minute": 42}
